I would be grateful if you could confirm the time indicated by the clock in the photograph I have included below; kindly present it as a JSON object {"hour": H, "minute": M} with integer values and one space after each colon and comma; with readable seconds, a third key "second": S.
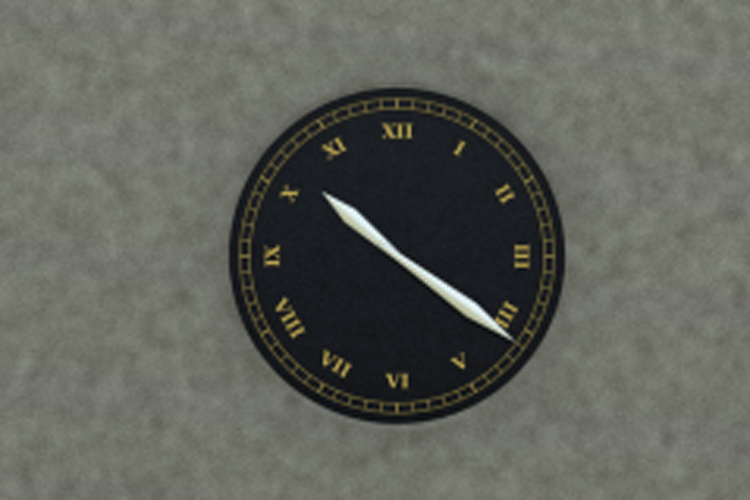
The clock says {"hour": 10, "minute": 21}
